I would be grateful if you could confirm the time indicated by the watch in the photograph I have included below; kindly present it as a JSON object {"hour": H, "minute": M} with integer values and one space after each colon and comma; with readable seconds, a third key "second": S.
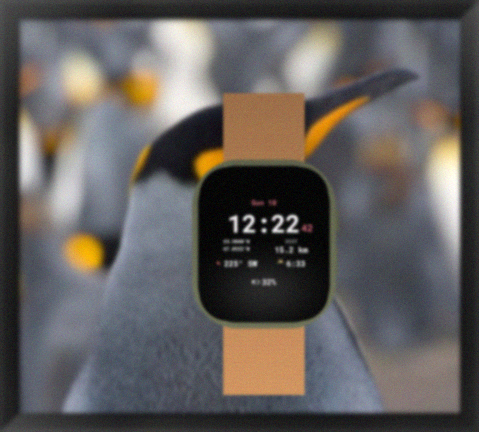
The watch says {"hour": 12, "minute": 22}
